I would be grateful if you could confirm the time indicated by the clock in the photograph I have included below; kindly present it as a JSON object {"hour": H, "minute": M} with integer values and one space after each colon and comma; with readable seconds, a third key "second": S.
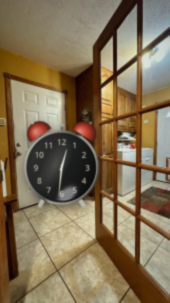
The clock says {"hour": 12, "minute": 31}
